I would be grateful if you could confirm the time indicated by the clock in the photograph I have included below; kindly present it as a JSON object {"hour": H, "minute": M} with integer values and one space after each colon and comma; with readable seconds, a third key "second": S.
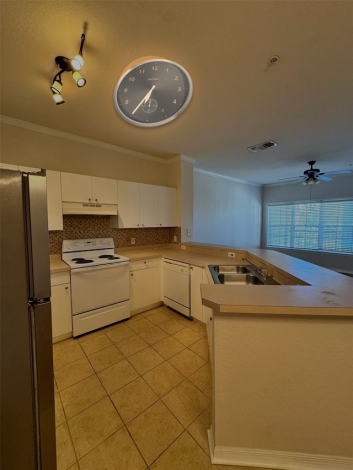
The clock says {"hour": 6, "minute": 35}
